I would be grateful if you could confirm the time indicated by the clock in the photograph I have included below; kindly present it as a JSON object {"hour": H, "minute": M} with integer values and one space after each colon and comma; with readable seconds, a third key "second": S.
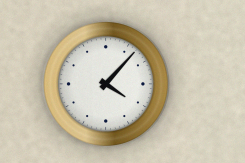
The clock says {"hour": 4, "minute": 7}
